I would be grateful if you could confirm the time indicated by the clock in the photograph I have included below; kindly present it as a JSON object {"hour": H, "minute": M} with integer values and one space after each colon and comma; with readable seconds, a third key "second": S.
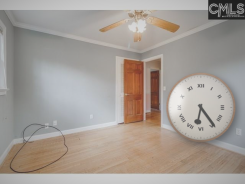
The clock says {"hour": 6, "minute": 24}
